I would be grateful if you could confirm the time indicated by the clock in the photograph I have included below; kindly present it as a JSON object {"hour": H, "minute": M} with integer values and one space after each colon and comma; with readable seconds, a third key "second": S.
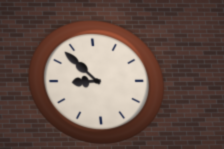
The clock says {"hour": 8, "minute": 53}
